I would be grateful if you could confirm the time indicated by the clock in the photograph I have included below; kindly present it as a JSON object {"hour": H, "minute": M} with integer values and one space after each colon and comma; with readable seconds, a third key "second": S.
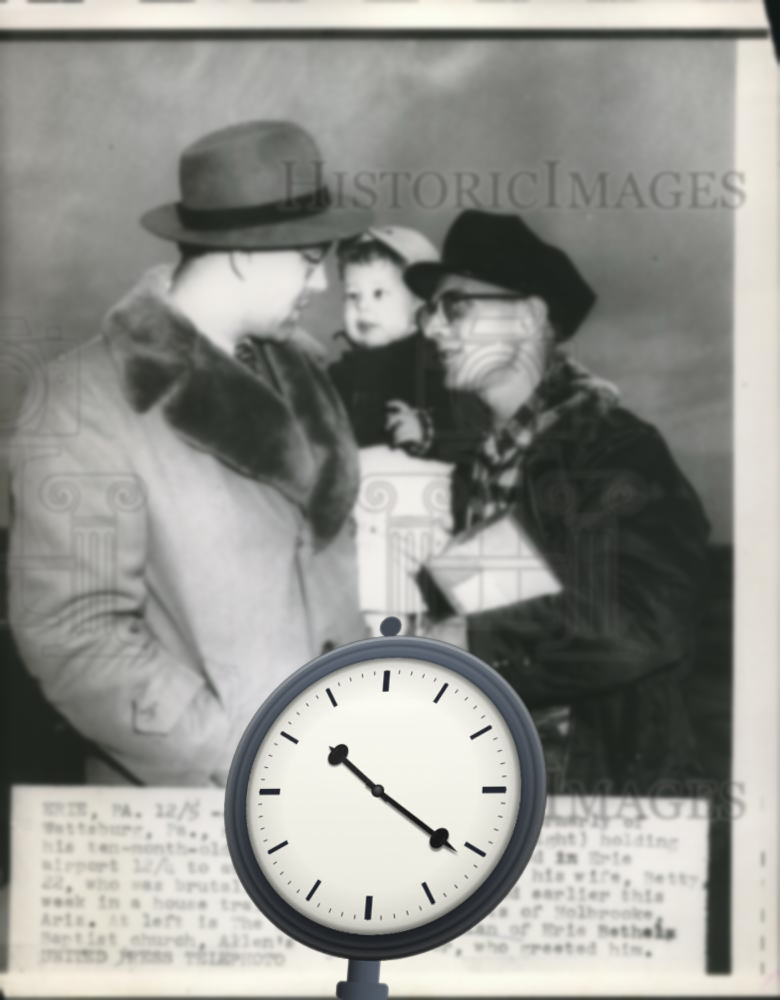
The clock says {"hour": 10, "minute": 21}
